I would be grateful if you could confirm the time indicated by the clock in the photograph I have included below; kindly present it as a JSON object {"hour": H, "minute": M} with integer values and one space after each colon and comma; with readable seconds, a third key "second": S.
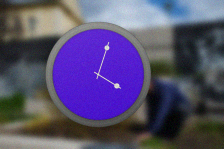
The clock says {"hour": 4, "minute": 3}
